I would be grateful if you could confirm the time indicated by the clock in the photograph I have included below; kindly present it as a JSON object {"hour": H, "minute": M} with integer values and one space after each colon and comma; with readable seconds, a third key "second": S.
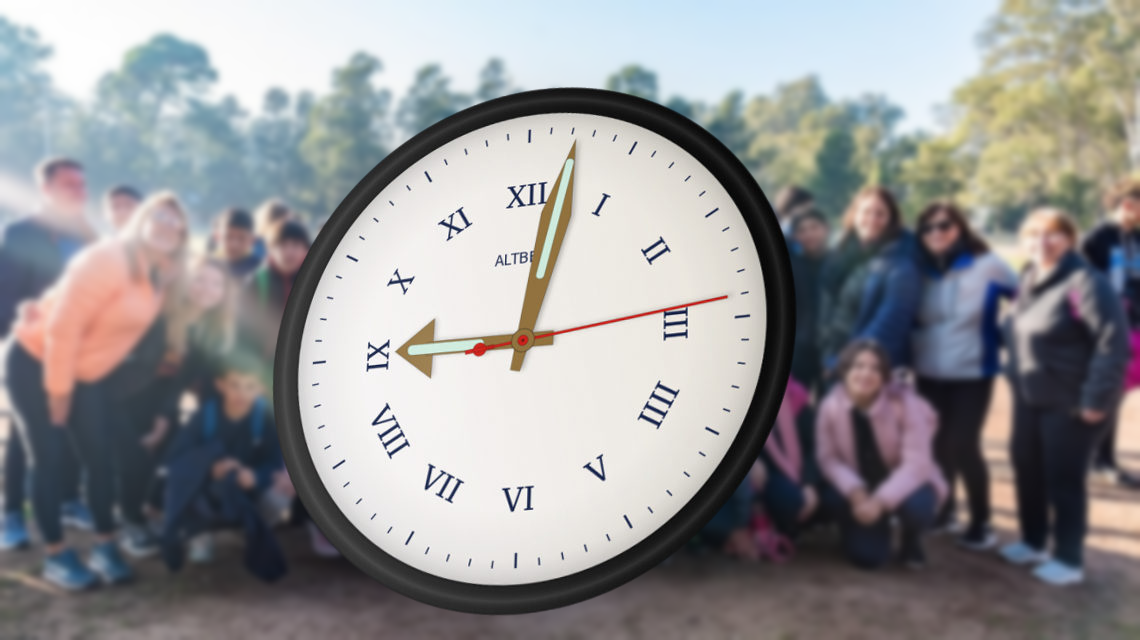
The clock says {"hour": 9, "minute": 2, "second": 14}
